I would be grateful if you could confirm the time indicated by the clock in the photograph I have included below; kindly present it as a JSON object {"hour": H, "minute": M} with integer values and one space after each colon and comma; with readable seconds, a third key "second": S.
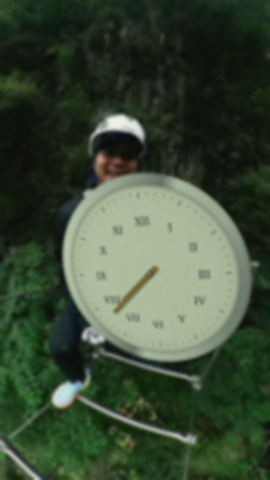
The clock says {"hour": 7, "minute": 38}
